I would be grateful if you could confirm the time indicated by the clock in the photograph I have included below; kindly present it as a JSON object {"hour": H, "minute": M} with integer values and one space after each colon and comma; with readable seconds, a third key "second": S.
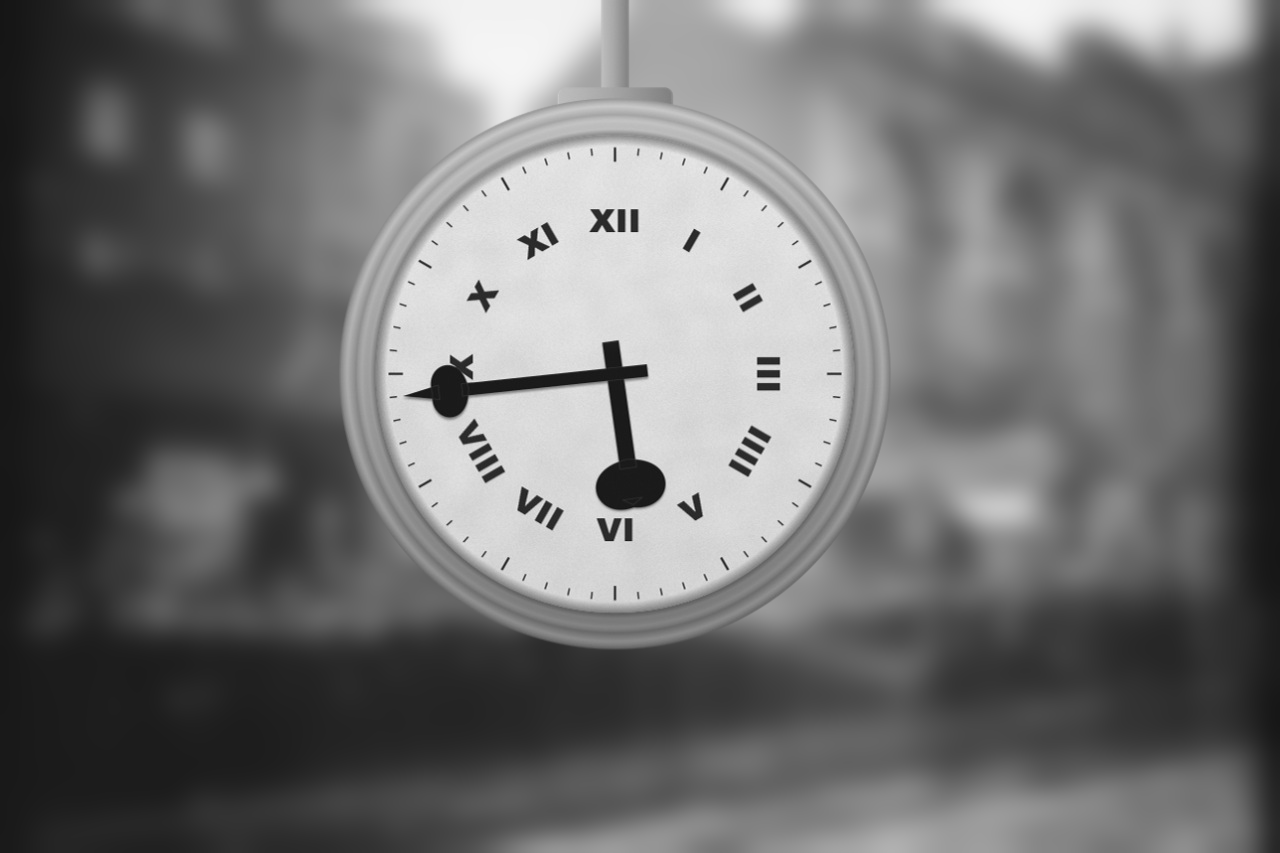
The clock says {"hour": 5, "minute": 44}
